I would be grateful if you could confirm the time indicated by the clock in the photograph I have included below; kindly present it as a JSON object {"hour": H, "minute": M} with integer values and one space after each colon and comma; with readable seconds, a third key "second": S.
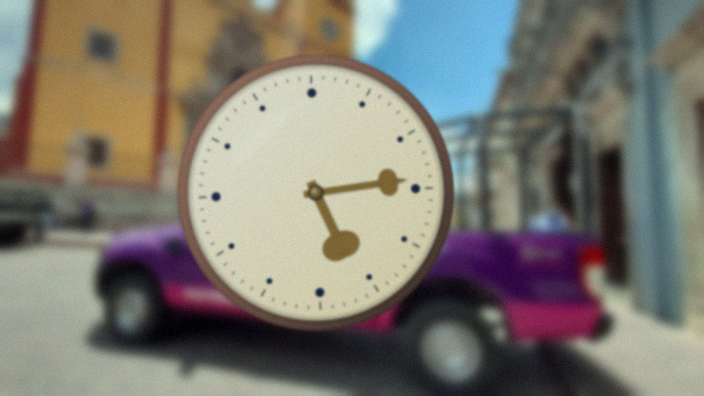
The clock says {"hour": 5, "minute": 14}
